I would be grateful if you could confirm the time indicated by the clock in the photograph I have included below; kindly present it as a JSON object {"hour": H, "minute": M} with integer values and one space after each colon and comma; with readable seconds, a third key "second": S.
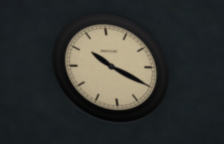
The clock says {"hour": 10, "minute": 20}
